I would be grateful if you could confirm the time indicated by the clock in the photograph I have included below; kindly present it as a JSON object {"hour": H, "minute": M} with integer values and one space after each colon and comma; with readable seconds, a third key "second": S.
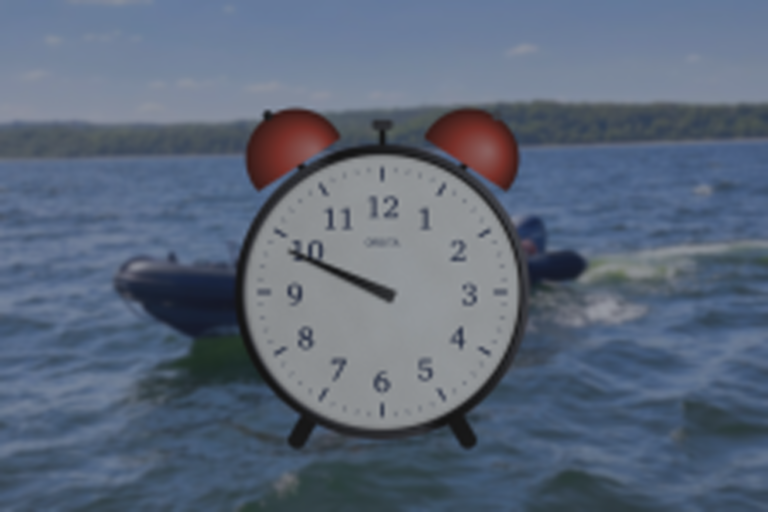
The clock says {"hour": 9, "minute": 49}
